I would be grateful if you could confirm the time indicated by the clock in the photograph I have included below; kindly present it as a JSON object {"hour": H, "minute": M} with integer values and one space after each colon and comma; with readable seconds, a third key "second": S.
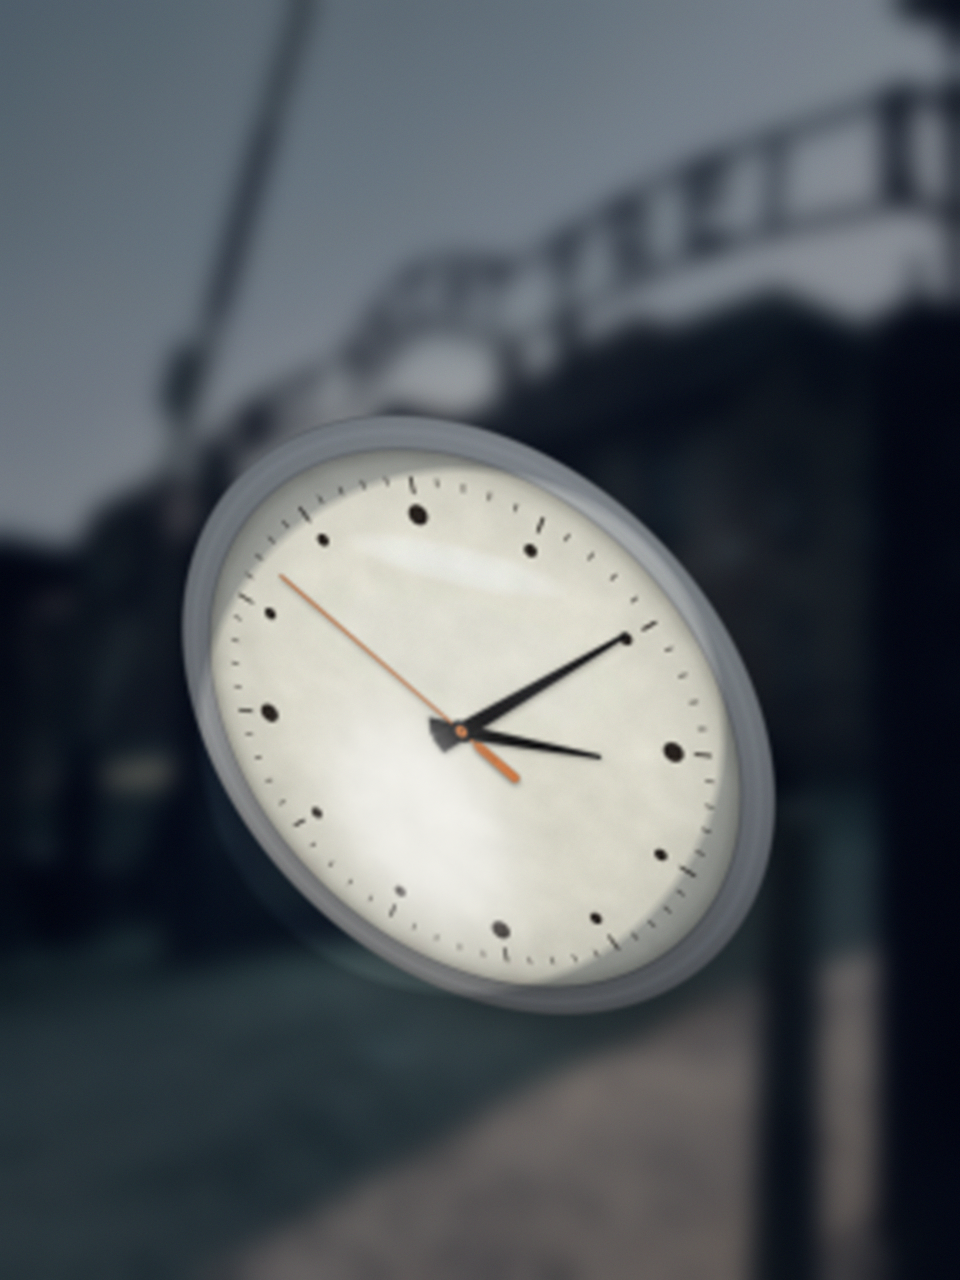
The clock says {"hour": 3, "minute": 9, "second": 52}
